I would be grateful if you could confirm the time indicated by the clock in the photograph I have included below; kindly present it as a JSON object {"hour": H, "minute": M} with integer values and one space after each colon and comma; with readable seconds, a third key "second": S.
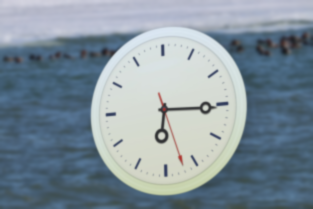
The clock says {"hour": 6, "minute": 15, "second": 27}
